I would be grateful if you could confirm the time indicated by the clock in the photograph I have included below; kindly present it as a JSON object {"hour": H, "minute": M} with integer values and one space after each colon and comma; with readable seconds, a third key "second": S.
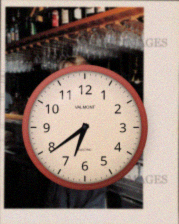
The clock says {"hour": 6, "minute": 39}
